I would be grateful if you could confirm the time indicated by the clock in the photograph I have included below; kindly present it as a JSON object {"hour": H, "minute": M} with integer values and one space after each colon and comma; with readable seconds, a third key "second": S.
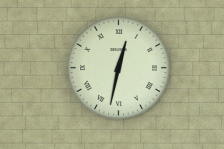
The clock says {"hour": 12, "minute": 32}
